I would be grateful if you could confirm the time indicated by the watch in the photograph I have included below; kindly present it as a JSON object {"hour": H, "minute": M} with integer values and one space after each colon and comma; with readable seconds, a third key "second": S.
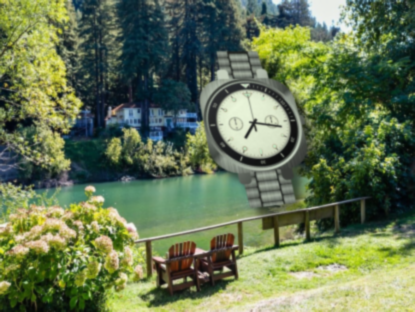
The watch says {"hour": 7, "minute": 17}
